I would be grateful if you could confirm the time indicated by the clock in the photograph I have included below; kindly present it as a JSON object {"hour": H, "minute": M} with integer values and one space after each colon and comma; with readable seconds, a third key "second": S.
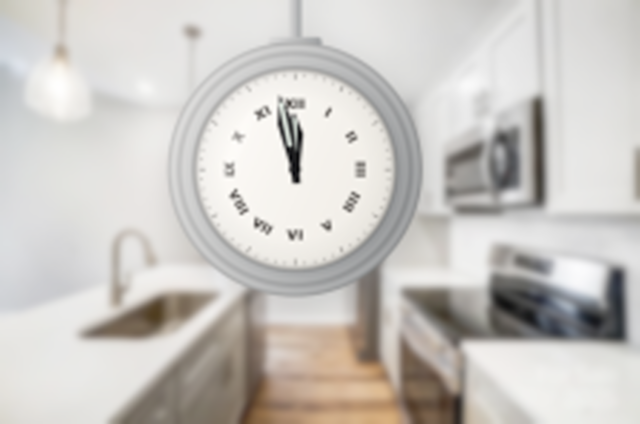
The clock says {"hour": 11, "minute": 58}
